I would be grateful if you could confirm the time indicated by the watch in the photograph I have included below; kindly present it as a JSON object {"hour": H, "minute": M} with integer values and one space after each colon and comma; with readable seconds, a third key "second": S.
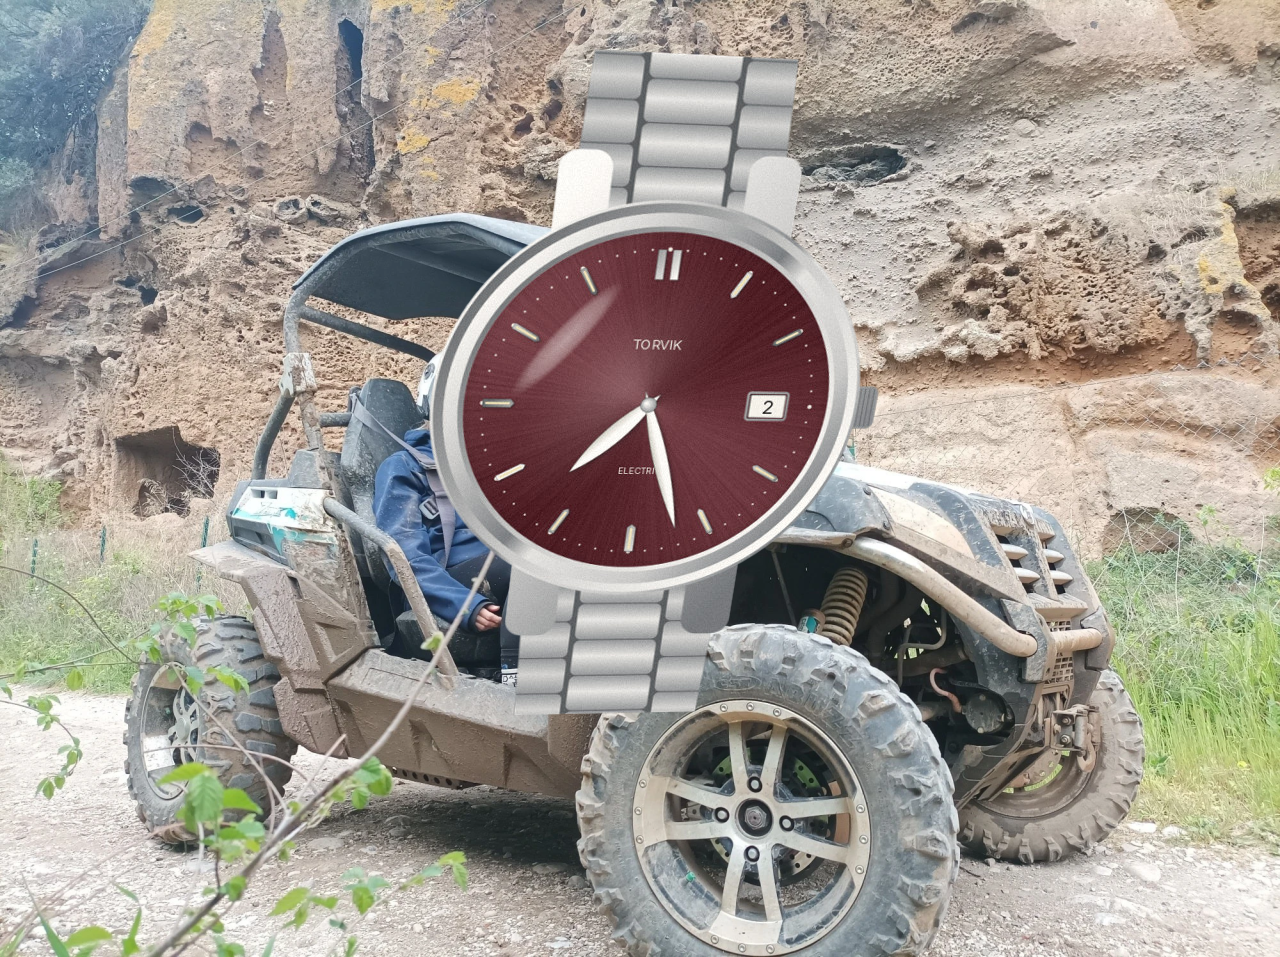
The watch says {"hour": 7, "minute": 27}
